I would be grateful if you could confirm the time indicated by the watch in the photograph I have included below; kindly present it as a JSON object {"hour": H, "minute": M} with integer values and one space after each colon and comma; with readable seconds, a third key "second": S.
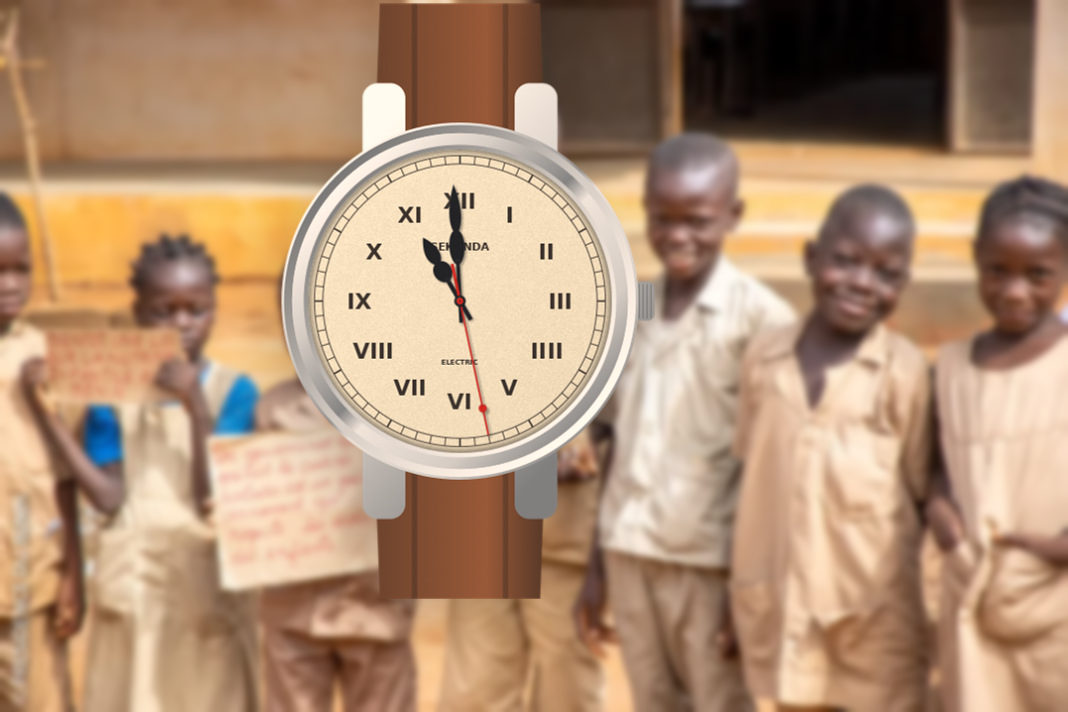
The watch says {"hour": 10, "minute": 59, "second": 28}
